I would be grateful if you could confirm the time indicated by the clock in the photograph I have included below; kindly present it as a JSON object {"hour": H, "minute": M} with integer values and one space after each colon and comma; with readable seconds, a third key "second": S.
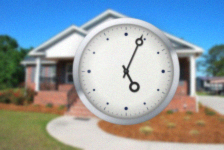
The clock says {"hour": 5, "minute": 4}
